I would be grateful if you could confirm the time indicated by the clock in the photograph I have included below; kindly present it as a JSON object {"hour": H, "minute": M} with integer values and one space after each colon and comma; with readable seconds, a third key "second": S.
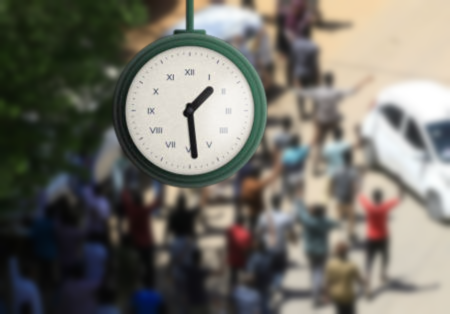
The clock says {"hour": 1, "minute": 29}
